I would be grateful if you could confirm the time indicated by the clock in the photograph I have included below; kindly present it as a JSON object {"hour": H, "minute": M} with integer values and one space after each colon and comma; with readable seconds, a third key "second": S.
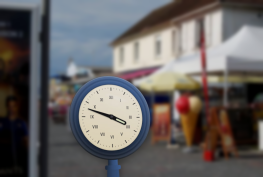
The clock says {"hour": 3, "minute": 48}
